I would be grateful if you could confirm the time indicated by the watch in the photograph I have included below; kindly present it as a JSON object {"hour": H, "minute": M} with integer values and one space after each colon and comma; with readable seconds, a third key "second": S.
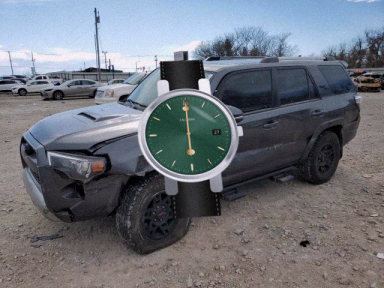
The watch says {"hour": 6, "minute": 0}
